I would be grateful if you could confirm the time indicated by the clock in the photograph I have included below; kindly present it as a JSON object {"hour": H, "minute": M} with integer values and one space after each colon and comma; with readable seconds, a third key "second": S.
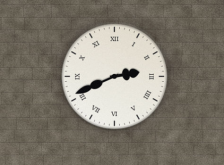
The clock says {"hour": 2, "minute": 41}
